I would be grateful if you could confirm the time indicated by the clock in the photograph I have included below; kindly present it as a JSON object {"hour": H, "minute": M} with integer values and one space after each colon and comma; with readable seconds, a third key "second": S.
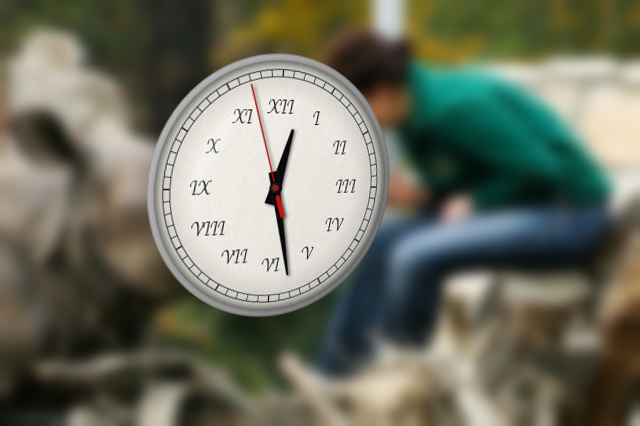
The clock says {"hour": 12, "minute": 27, "second": 57}
